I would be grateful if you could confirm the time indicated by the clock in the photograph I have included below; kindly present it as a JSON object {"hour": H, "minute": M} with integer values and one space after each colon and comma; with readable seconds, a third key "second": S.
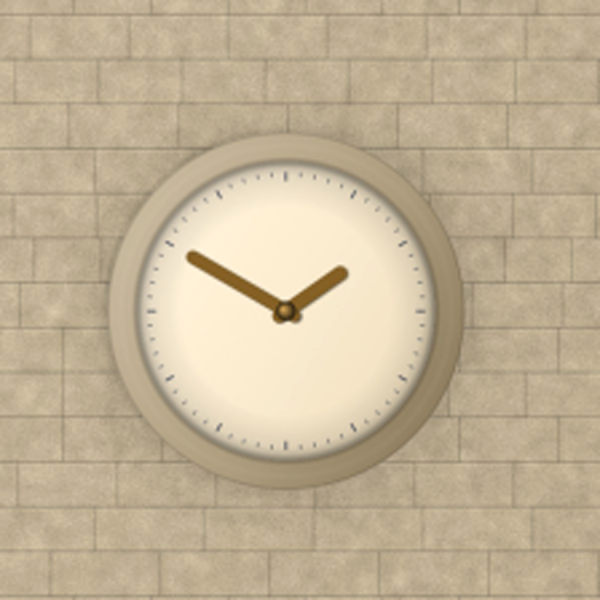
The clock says {"hour": 1, "minute": 50}
